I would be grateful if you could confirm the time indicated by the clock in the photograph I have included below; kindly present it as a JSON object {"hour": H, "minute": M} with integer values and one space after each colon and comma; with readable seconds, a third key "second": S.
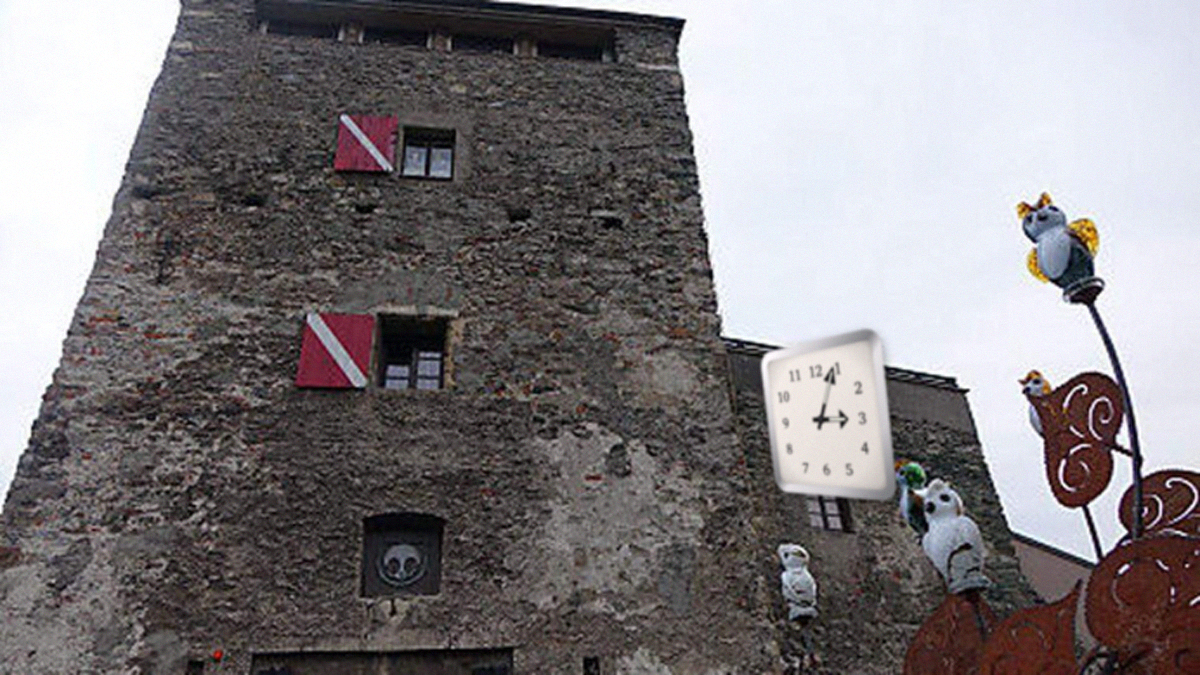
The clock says {"hour": 3, "minute": 4}
